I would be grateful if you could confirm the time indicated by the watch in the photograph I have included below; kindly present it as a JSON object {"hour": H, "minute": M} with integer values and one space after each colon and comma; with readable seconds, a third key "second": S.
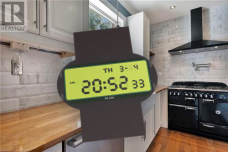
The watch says {"hour": 20, "minute": 52, "second": 33}
